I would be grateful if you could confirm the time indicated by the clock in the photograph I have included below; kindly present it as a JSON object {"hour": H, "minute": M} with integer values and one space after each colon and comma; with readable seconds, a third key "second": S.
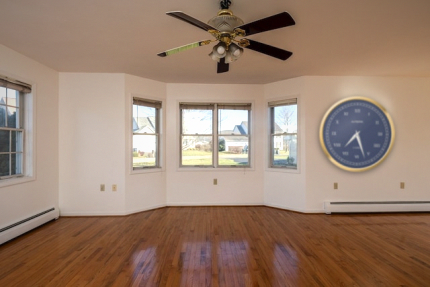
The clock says {"hour": 7, "minute": 27}
